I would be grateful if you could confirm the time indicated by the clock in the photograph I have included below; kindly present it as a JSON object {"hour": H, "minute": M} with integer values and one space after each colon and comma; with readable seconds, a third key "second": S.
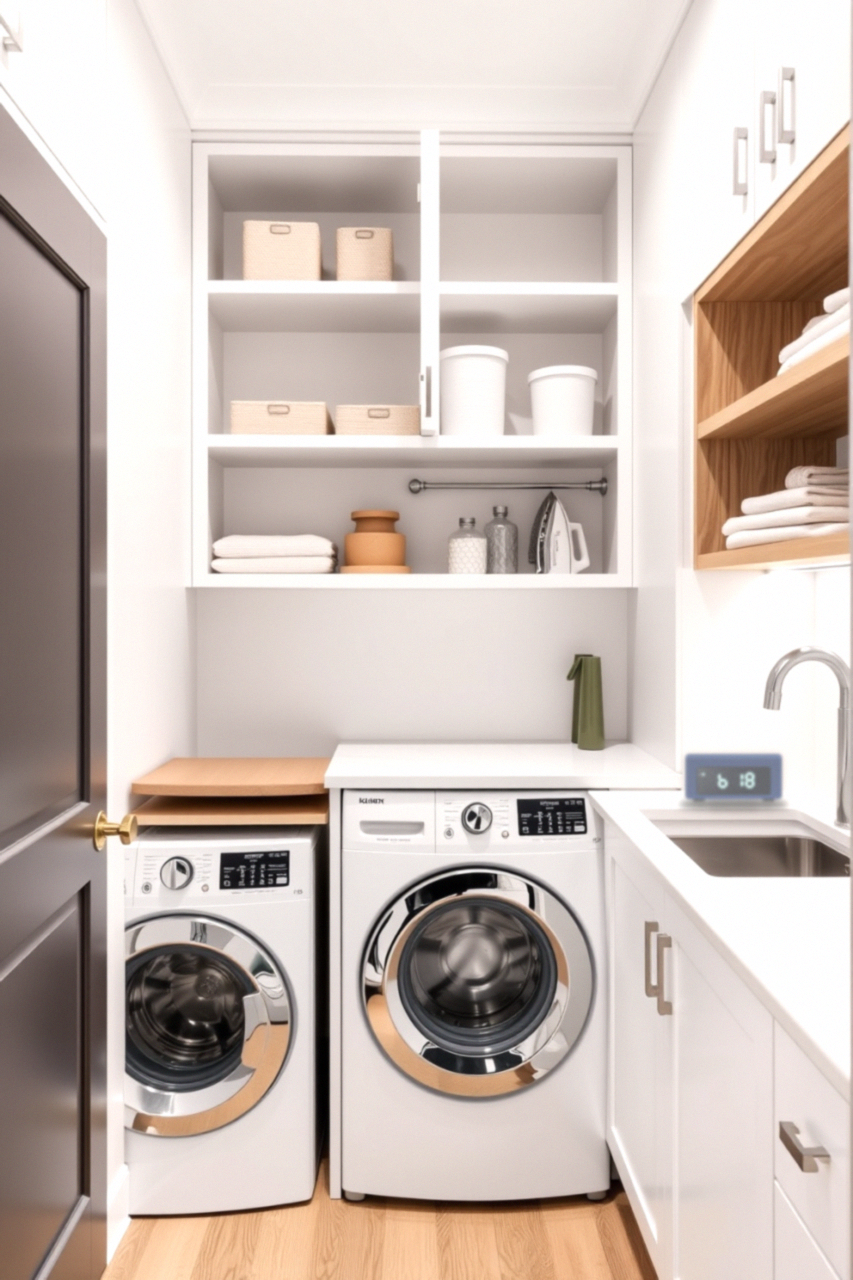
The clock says {"hour": 6, "minute": 18}
